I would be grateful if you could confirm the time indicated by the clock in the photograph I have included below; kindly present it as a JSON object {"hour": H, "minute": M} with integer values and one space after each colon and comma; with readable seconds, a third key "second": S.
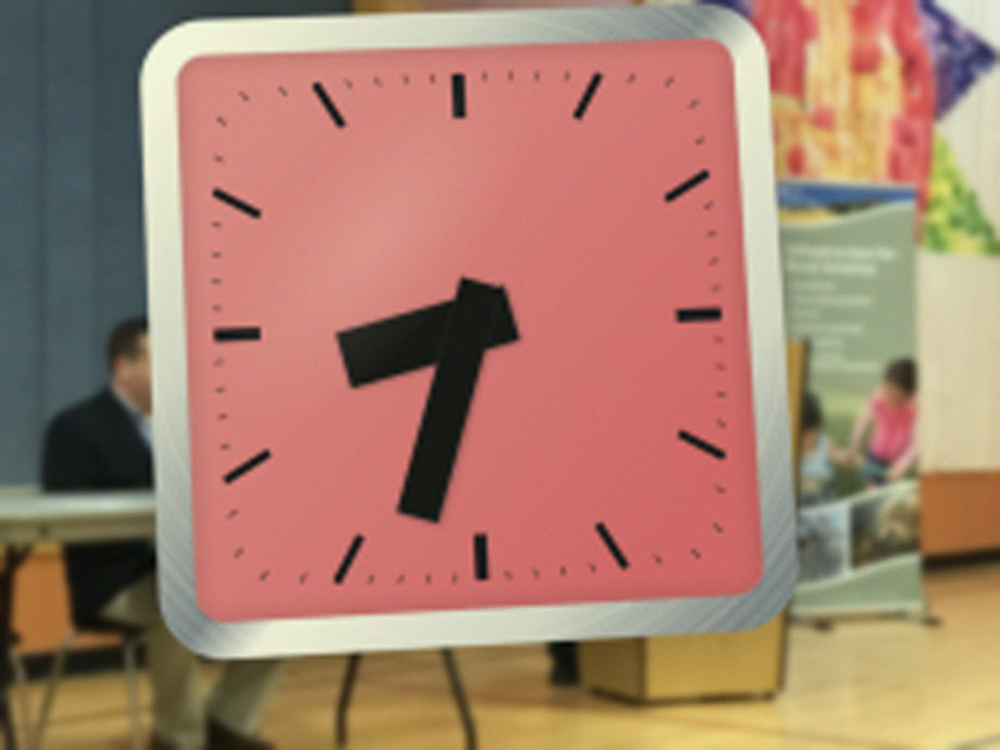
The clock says {"hour": 8, "minute": 33}
